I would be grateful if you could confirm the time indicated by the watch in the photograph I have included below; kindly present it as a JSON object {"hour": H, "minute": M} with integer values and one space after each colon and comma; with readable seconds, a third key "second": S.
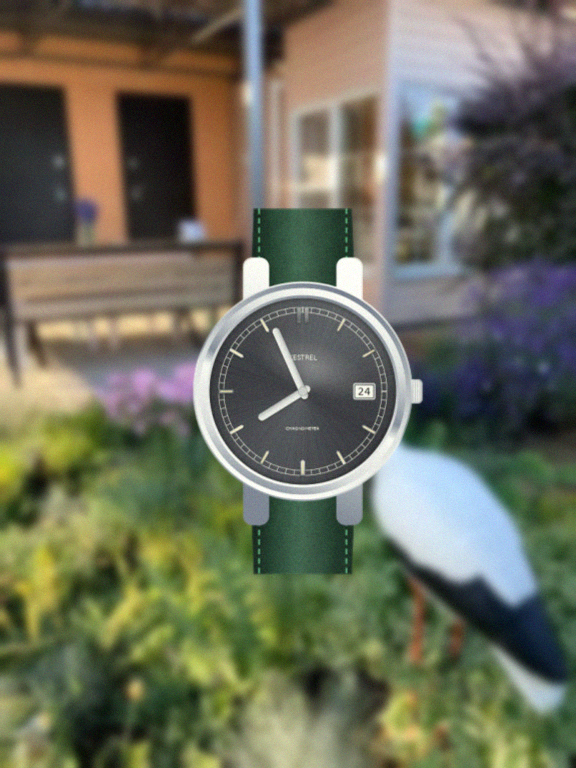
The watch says {"hour": 7, "minute": 56}
